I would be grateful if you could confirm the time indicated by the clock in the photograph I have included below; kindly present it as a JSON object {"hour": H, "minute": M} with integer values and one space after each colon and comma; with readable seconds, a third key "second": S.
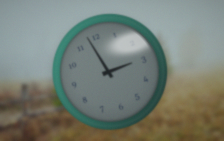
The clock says {"hour": 2, "minute": 58}
